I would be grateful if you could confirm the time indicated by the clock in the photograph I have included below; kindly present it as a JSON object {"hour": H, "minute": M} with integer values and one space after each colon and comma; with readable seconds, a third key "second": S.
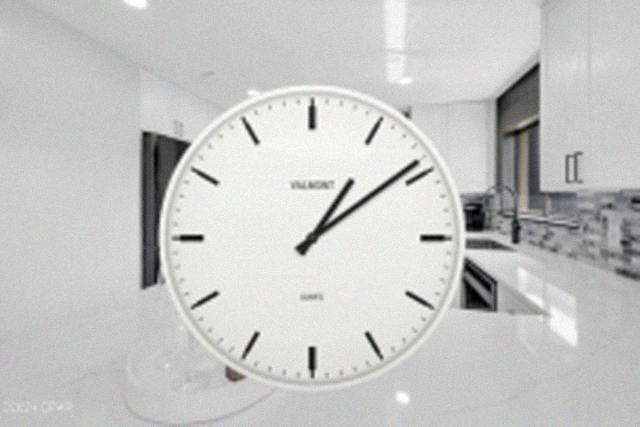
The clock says {"hour": 1, "minute": 9}
